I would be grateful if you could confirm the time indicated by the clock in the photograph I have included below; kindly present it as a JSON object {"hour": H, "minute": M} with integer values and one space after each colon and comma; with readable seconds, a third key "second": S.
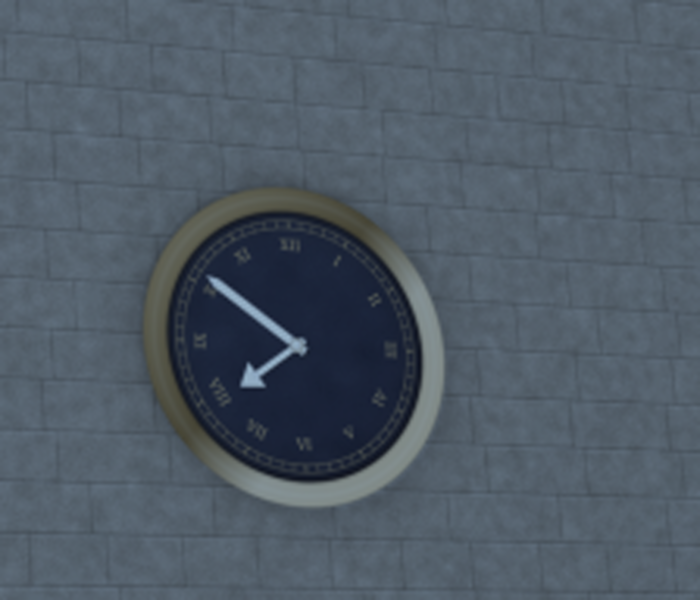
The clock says {"hour": 7, "minute": 51}
